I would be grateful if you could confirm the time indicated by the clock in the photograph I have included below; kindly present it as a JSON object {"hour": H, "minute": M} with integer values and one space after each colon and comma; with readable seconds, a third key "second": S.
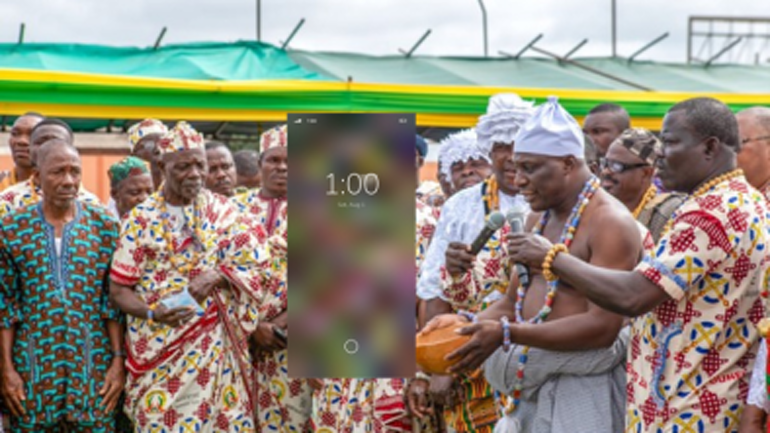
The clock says {"hour": 1, "minute": 0}
